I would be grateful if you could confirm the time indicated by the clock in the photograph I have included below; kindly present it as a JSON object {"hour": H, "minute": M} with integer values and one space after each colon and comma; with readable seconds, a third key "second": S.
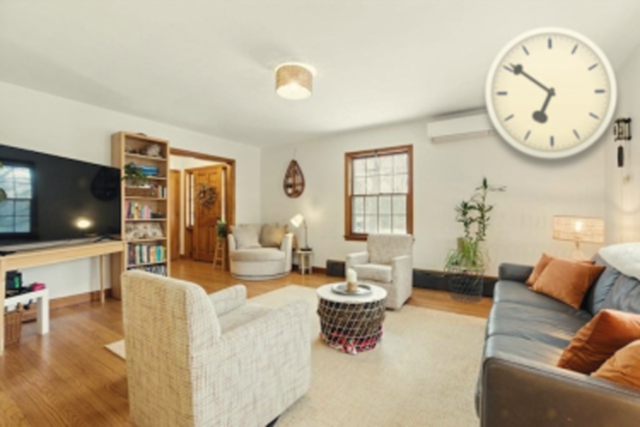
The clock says {"hour": 6, "minute": 51}
